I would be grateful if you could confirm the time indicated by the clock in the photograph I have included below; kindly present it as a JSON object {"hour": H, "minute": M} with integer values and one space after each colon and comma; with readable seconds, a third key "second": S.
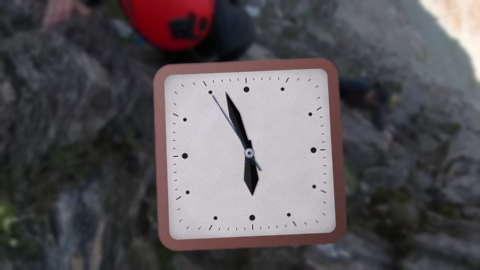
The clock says {"hour": 5, "minute": 56, "second": 55}
